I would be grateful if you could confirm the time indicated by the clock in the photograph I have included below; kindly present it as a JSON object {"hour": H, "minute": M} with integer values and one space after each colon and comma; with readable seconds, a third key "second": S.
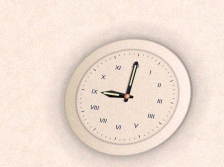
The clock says {"hour": 9, "minute": 0}
